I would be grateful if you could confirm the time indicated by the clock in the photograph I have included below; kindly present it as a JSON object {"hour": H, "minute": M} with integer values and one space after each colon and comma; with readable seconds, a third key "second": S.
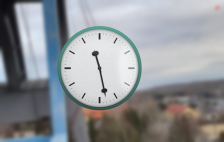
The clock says {"hour": 11, "minute": 28}
